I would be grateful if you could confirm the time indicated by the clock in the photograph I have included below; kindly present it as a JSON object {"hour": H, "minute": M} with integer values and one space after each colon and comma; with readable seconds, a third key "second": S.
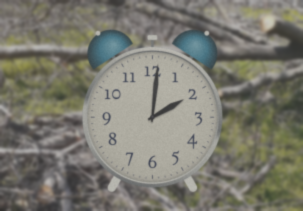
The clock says {"hour": 2, "minute": 1}
